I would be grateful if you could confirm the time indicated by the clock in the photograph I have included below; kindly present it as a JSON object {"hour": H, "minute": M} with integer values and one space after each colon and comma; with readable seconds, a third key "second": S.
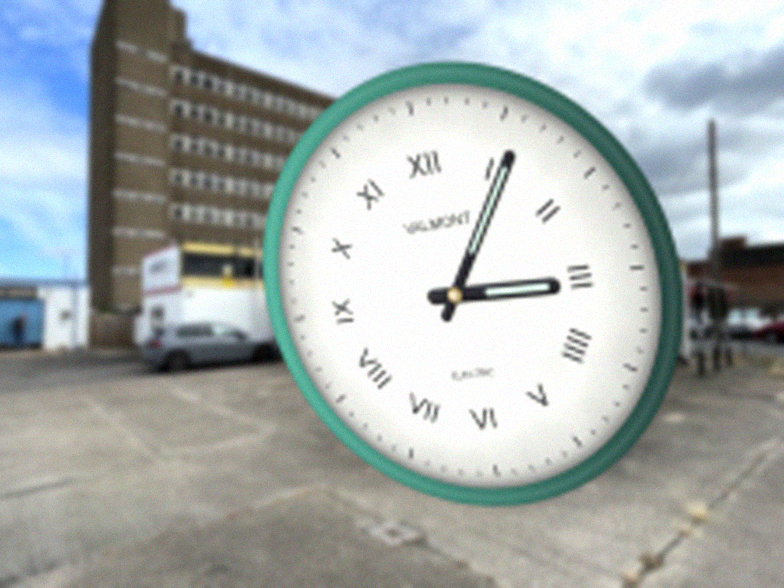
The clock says {"hour": 3, "minute": 6}
